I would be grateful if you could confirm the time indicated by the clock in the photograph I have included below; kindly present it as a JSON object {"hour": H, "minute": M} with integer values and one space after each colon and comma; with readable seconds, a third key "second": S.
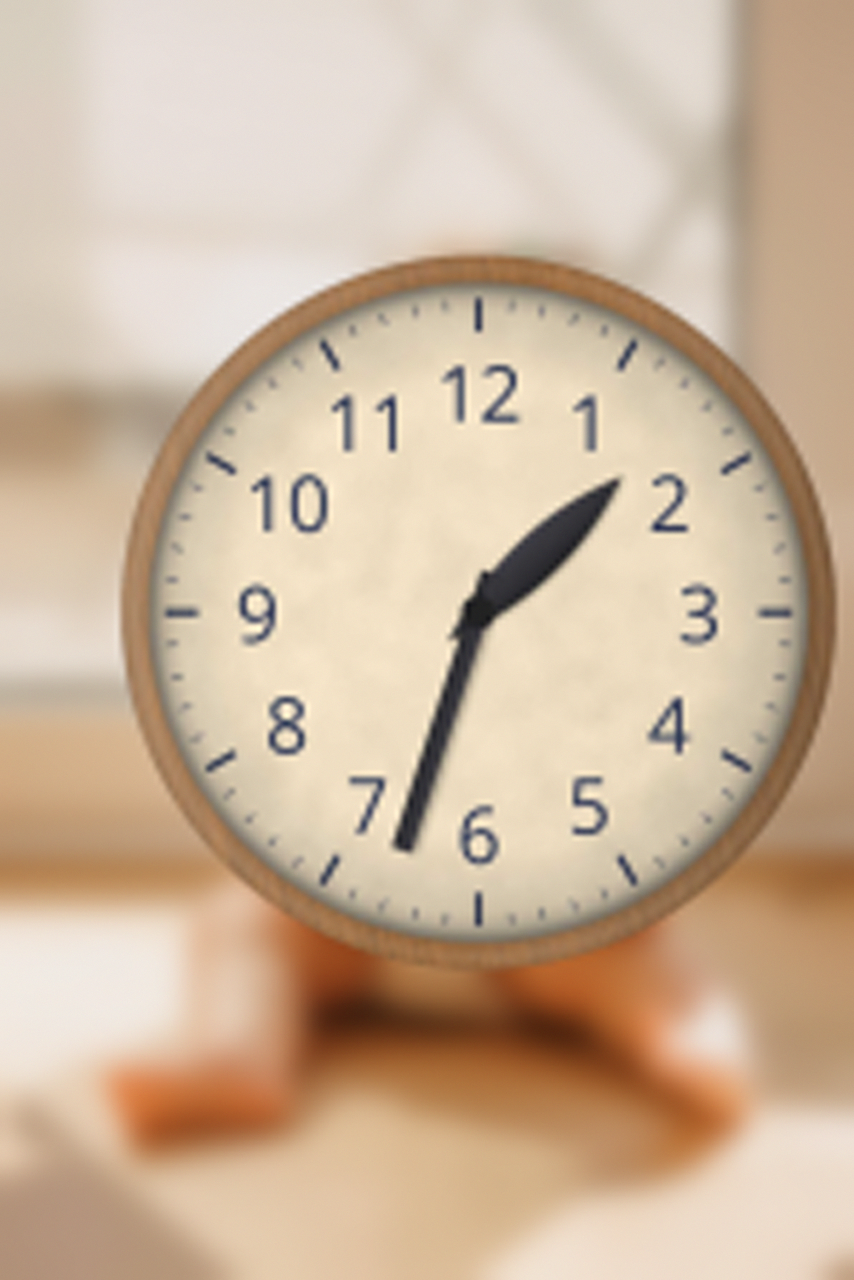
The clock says {"hour": 1, "minute": 33}
